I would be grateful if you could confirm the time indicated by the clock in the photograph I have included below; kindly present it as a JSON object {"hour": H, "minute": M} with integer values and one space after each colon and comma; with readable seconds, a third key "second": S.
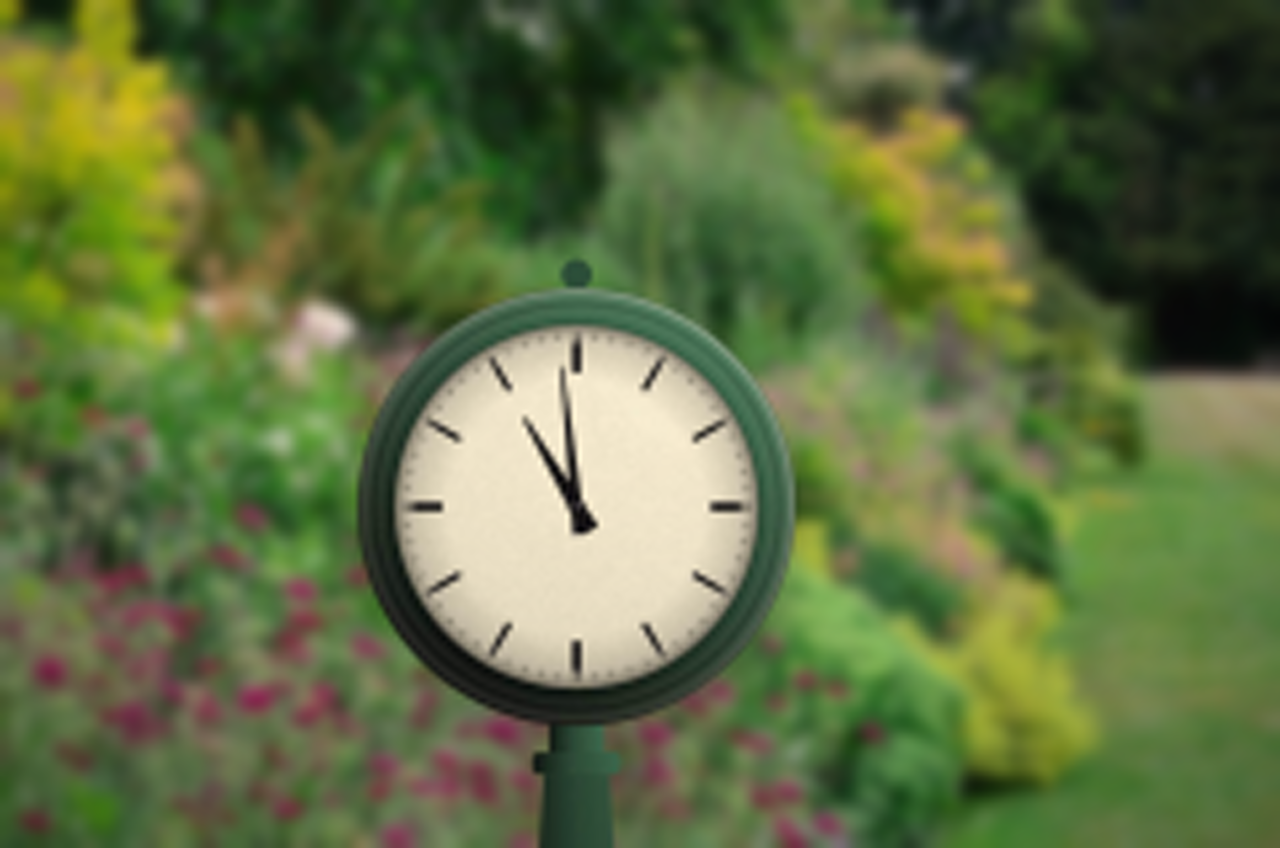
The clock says {"hour": 10, "minute": 59}
